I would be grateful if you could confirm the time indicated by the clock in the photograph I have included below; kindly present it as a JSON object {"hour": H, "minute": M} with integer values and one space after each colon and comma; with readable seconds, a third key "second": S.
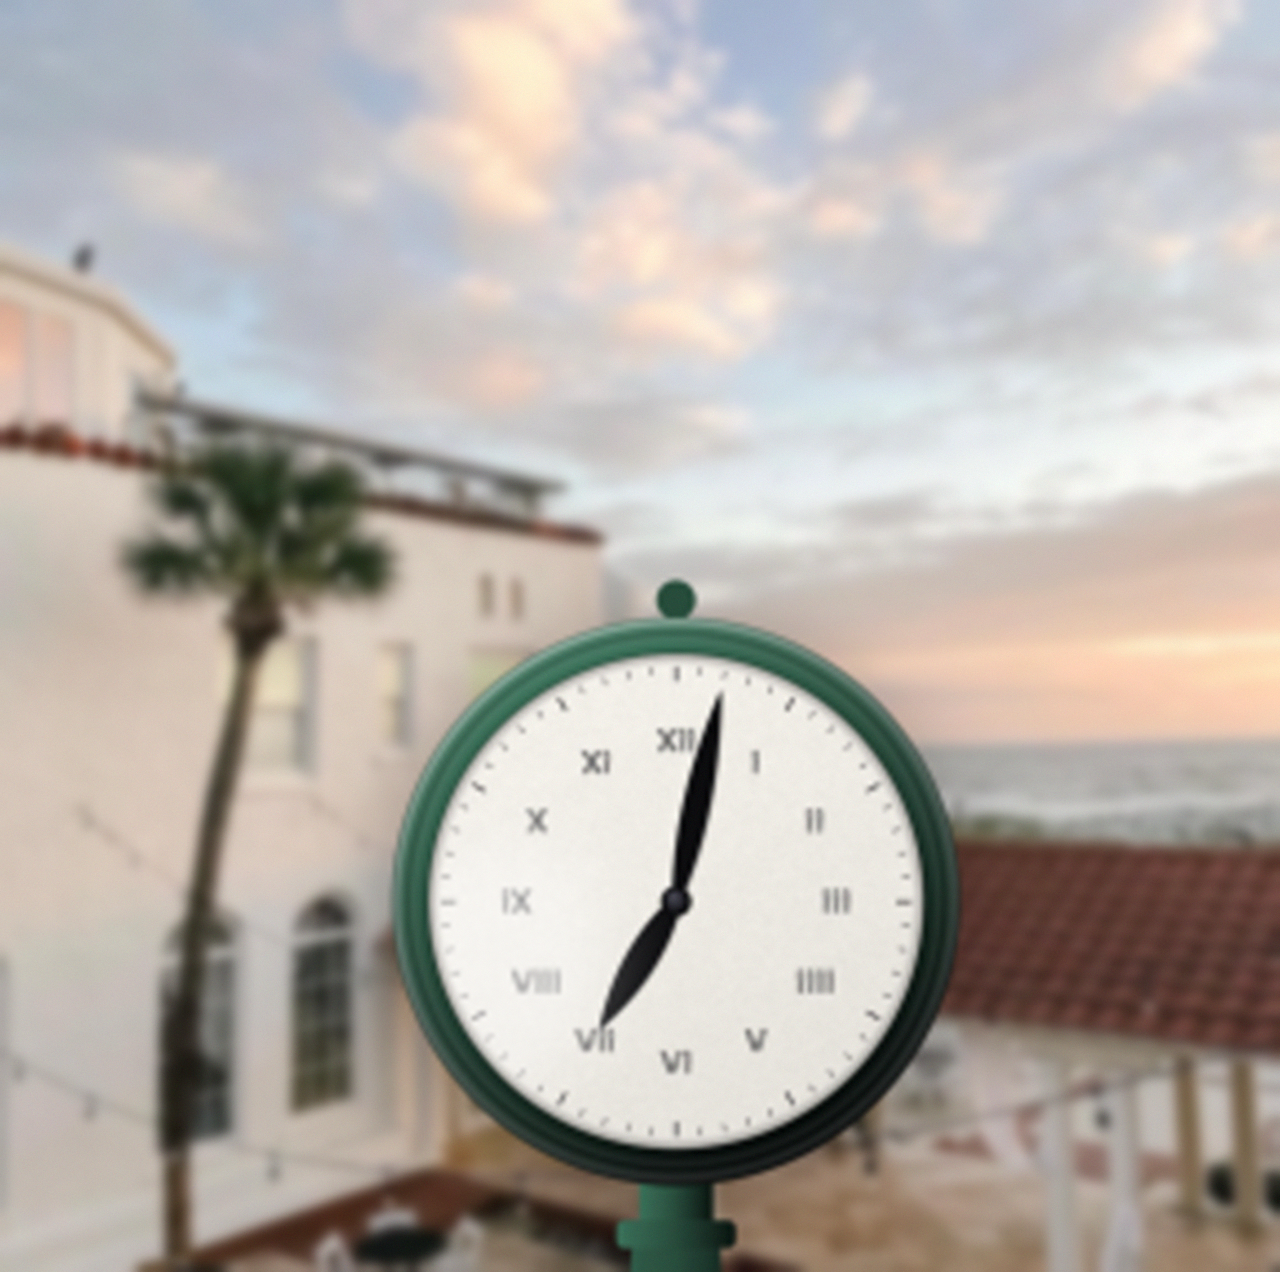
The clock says {"hour": 7, "minute": 2}
